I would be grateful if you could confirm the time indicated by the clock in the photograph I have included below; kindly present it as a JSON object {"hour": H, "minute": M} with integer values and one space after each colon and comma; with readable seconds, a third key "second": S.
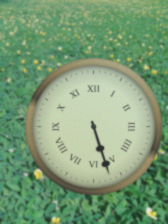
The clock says {"hour": 5, "minute": 27}
